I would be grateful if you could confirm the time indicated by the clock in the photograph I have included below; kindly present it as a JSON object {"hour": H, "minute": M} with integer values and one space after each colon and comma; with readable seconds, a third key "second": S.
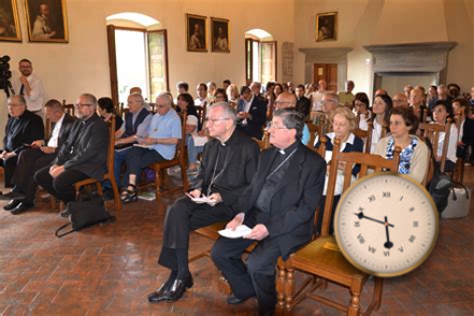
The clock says {"hour": 5, "minute": 48}
